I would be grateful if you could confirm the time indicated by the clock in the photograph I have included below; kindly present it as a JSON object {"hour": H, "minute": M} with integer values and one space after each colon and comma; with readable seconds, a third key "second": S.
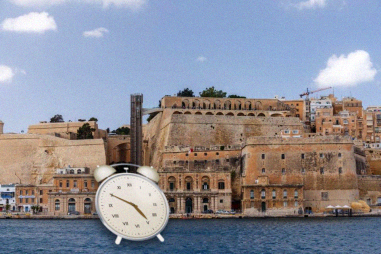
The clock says {"hour": 4, "minute": 50}
